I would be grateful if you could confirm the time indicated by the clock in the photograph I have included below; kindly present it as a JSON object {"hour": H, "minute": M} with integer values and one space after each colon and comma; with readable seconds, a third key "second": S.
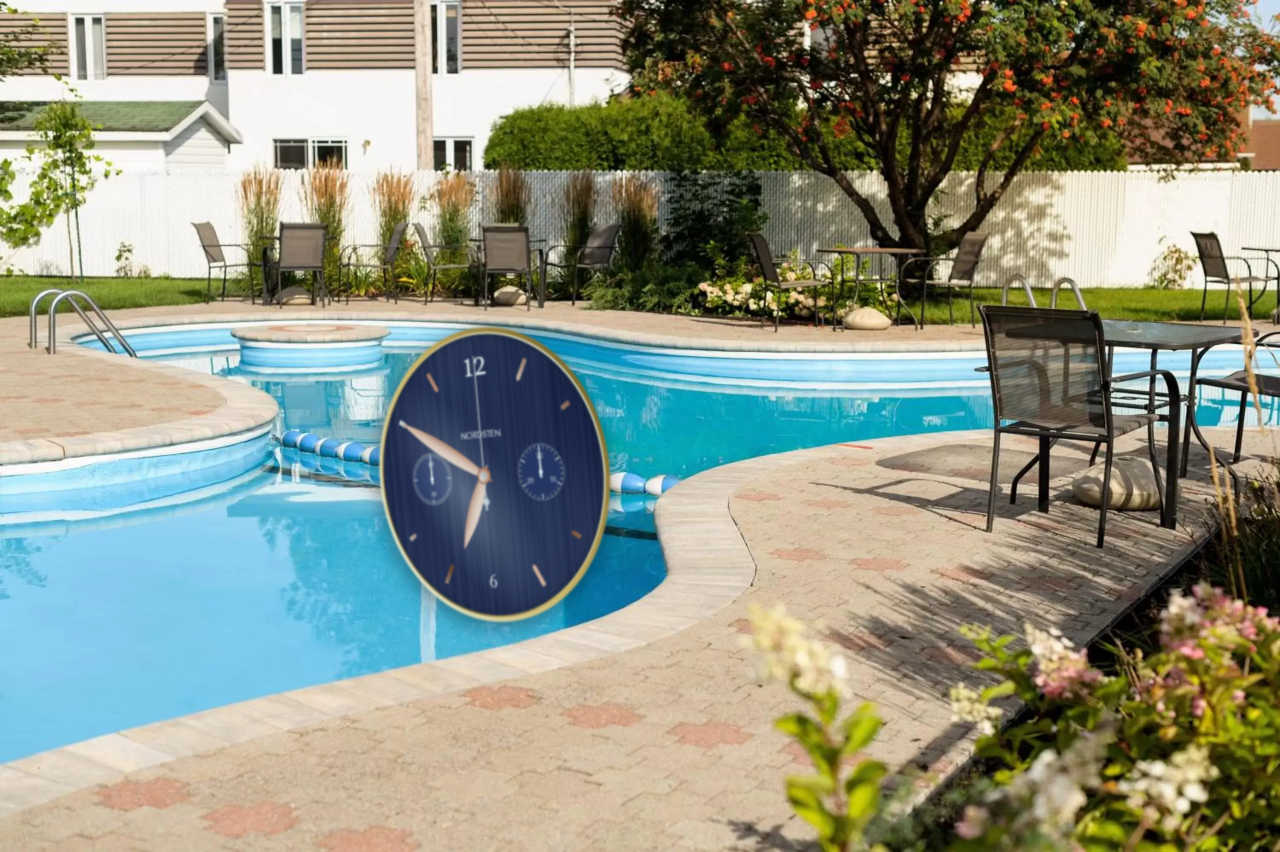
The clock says {"hour": 6, "minute": 50}
